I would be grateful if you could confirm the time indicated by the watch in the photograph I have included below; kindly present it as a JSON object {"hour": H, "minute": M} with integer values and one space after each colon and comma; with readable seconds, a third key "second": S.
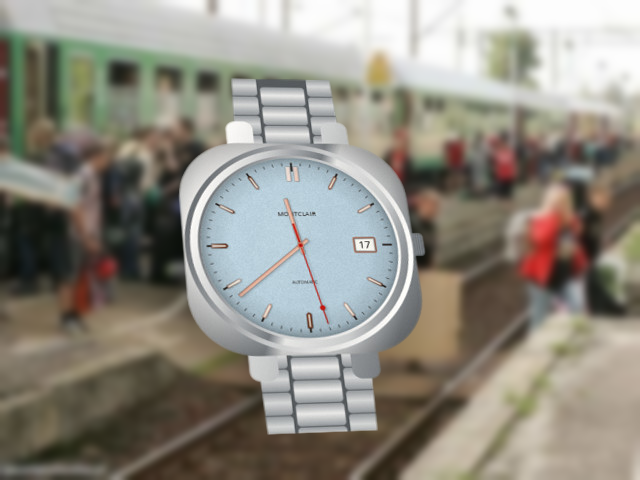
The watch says {"hour": 11, "minute": 38, "second": 28}
